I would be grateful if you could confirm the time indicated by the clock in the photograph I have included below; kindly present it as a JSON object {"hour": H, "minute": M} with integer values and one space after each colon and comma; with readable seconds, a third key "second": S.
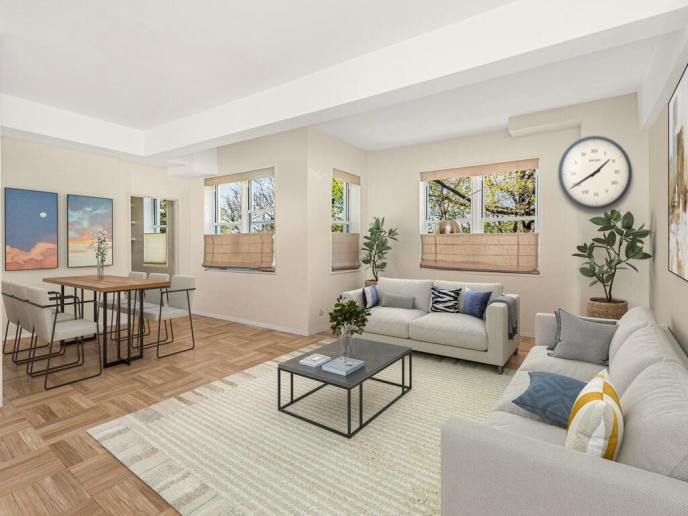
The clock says {"hour": 1, "minute": 40}
